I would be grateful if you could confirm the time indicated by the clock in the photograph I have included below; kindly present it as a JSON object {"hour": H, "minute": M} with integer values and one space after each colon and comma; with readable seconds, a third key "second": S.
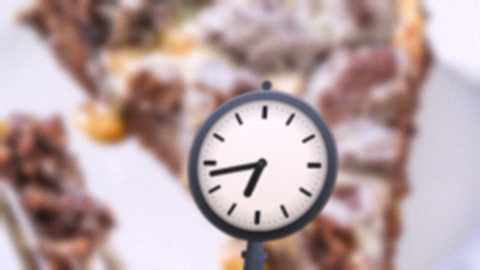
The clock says {"hour": 6, "minute": 43}
